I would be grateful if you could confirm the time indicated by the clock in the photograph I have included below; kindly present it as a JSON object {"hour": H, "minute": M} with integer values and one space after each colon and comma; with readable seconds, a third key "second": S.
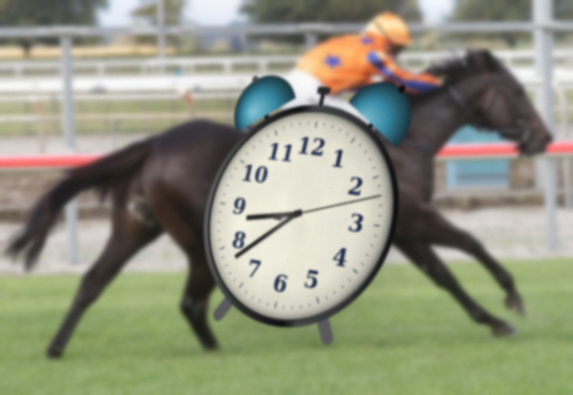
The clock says {"hour": 8, "minute": 38, "second": 12}
